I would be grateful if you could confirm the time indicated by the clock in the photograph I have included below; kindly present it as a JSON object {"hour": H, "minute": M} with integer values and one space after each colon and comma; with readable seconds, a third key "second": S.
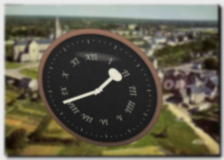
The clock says {"hour": 1, "minute": 42}
